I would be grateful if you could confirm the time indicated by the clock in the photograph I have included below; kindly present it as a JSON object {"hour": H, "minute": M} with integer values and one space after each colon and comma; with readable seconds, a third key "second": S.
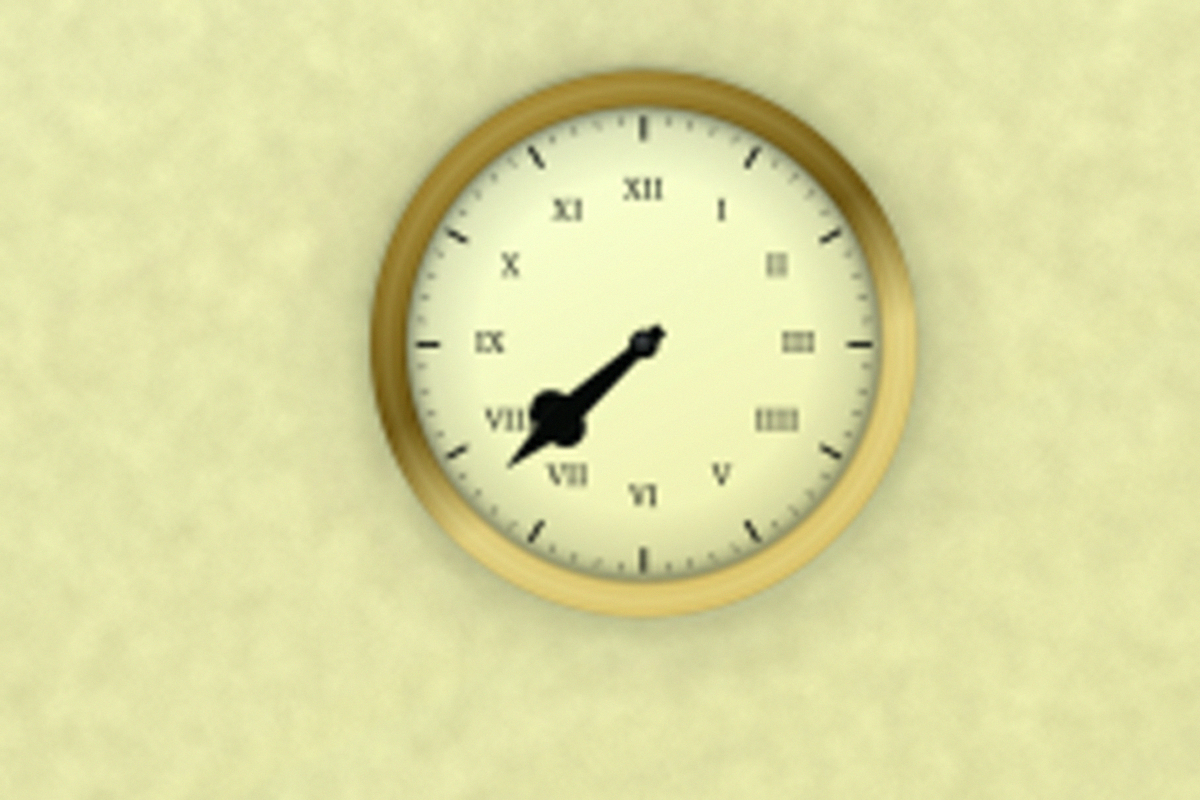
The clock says {"hour": 7, "minute": 38}
